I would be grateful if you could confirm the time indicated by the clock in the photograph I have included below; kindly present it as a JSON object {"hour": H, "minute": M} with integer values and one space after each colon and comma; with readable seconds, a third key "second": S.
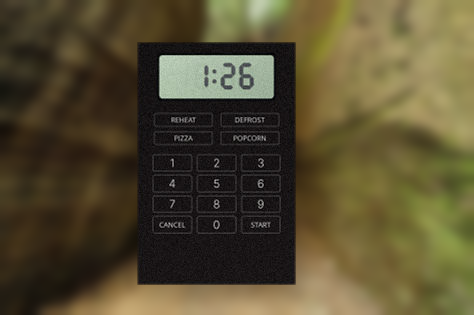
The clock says {"hour": 1, "minute": 26}
